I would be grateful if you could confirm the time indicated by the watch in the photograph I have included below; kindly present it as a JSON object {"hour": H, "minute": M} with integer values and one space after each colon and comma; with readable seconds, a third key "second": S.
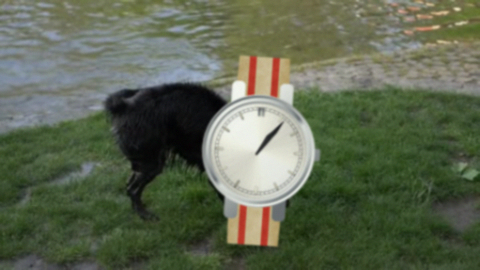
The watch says {"hour": 1, "minute": 6}
